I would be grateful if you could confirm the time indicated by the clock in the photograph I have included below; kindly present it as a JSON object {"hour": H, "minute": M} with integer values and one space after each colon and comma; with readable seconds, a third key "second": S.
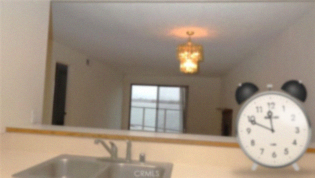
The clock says {"hour": 11, "minute": 49}
